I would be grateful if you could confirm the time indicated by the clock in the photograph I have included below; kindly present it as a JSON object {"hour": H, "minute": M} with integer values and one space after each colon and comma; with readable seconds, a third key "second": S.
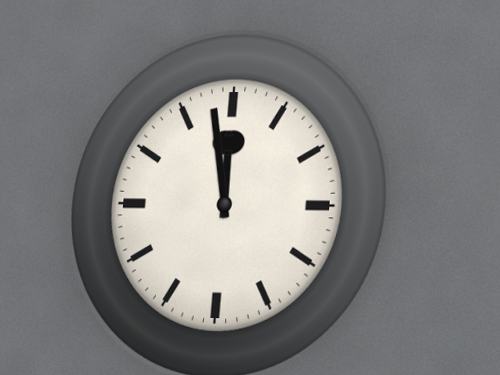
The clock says {"hour": 11, "minute": 58}
